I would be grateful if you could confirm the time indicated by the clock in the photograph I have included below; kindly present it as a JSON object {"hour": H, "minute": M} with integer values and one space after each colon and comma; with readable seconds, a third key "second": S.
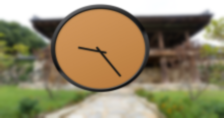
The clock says {"hour": 9, "minute": 24}
